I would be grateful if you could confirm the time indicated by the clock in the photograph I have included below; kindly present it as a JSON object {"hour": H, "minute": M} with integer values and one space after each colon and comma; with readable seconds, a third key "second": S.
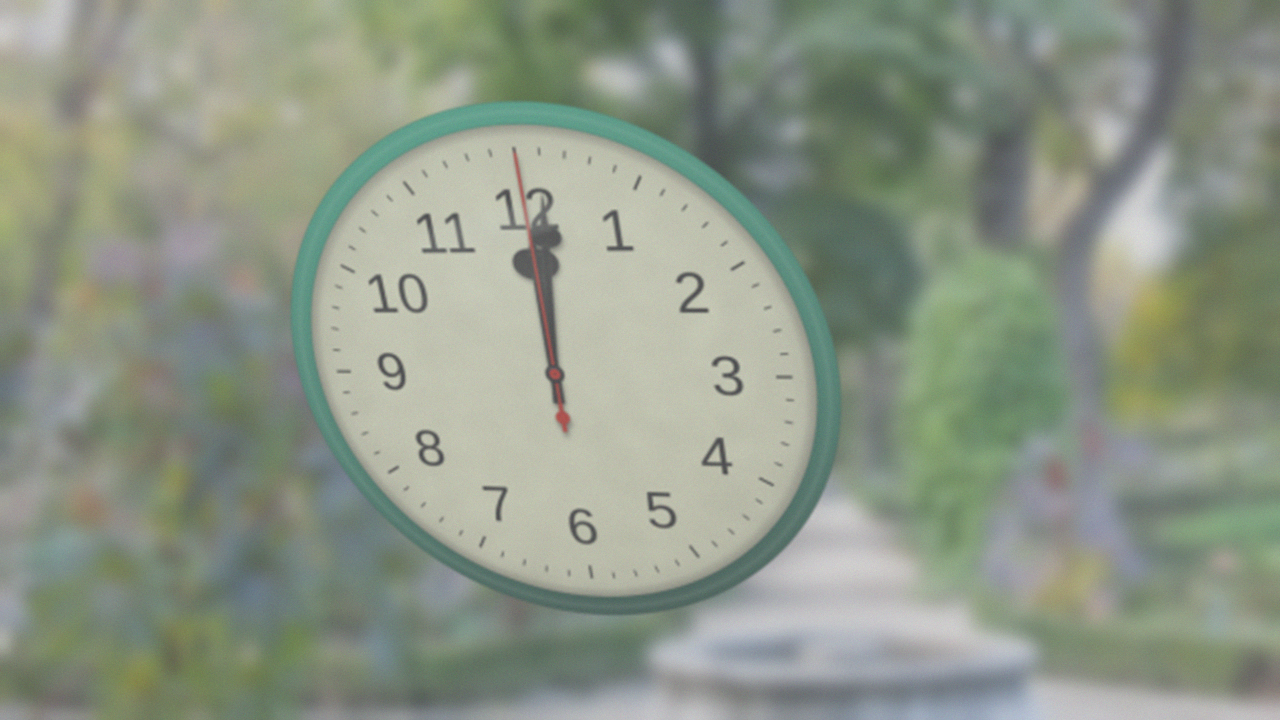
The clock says {"hour": 12, "minute": 1, "second": 0}
